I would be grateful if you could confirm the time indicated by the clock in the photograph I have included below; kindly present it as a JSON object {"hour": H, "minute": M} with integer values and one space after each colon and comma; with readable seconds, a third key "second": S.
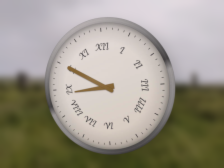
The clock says {"hour": 8, "minute": 50}
